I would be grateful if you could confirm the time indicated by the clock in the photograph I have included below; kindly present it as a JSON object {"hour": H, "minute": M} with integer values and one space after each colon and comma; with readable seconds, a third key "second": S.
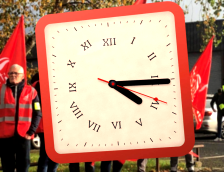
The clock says {"hour": 4, "minute": 15, "second": 19}
